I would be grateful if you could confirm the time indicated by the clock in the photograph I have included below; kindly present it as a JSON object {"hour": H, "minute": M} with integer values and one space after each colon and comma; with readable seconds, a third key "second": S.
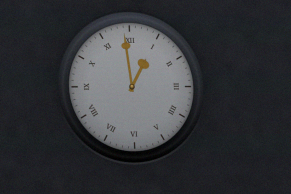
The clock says {"hour": 12, "minute": 59}
